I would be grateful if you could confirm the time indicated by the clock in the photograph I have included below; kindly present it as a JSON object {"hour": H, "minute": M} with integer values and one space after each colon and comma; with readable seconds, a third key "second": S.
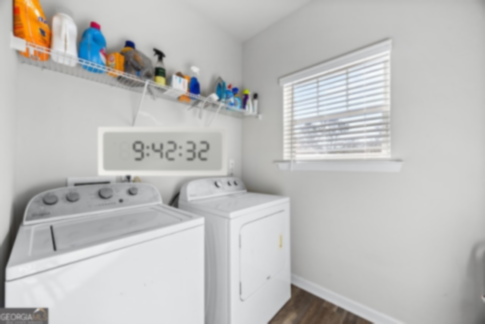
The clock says {"hour": 9, "minute": 42, "second": 32}
